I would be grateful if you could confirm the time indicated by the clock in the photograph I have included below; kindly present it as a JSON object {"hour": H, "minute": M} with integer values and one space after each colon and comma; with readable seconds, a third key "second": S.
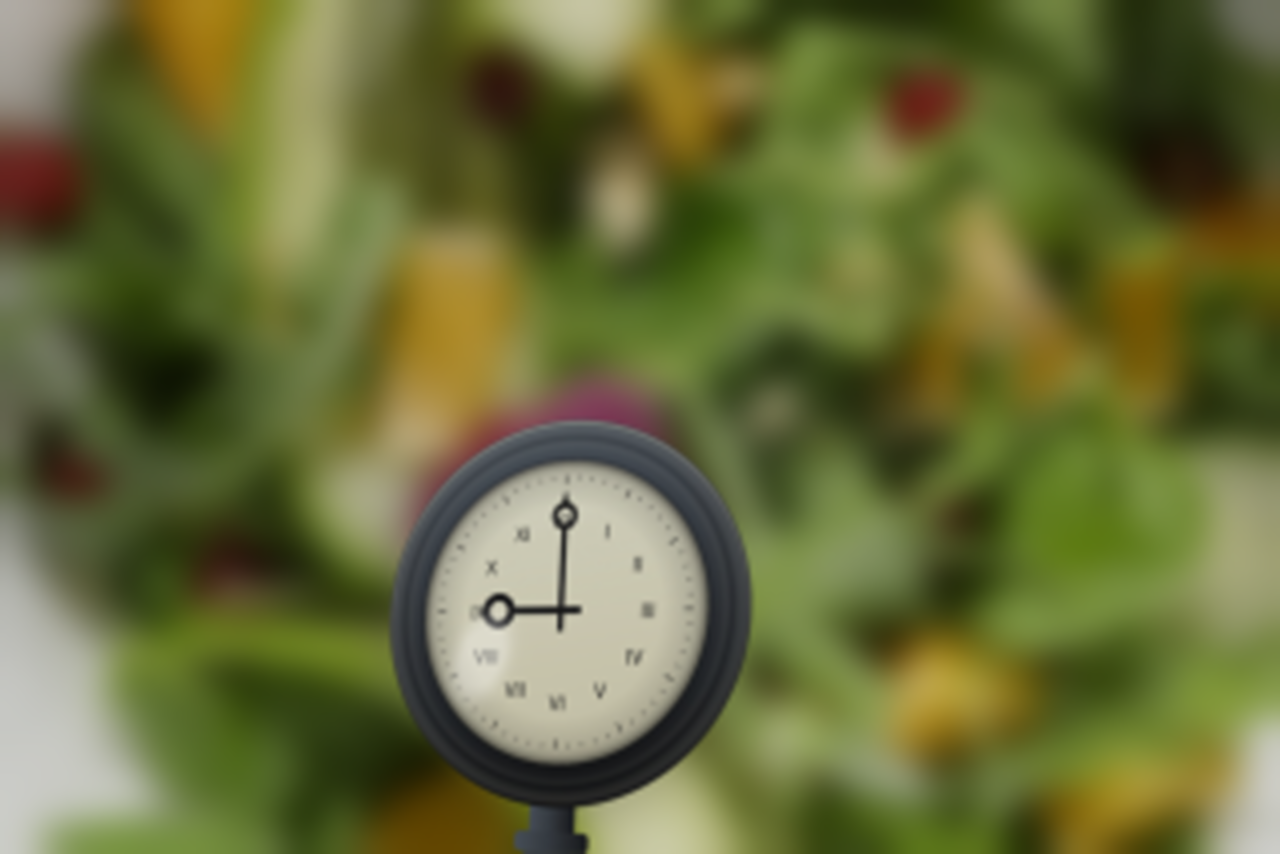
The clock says {"hour": 9, "minute": 0}
